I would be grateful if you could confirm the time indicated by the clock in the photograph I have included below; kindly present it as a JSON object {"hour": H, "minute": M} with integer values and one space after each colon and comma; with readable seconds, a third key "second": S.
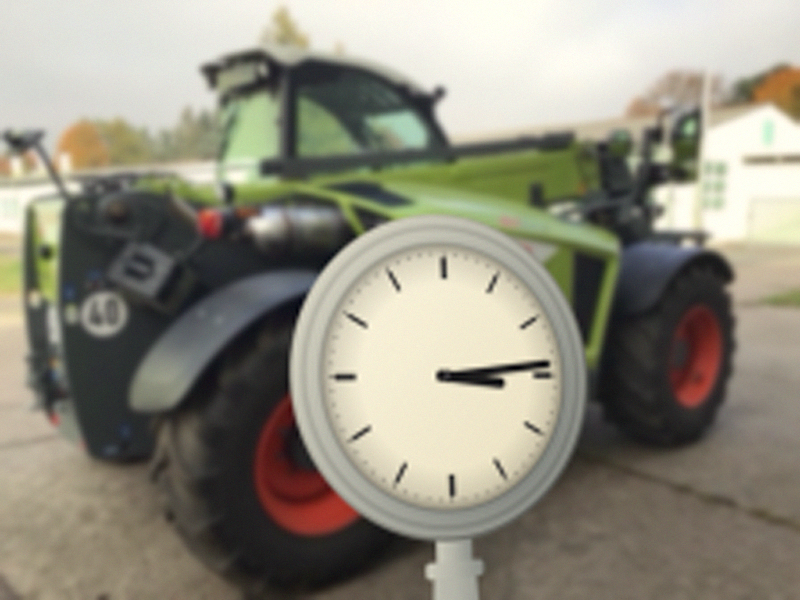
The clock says {"hour": 3, "minute": 14}
